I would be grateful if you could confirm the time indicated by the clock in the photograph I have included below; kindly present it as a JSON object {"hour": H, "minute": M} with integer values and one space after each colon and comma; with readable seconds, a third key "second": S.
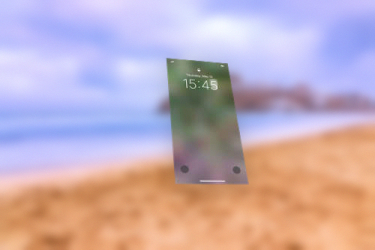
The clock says {"hour": 15, "minute": 45}
